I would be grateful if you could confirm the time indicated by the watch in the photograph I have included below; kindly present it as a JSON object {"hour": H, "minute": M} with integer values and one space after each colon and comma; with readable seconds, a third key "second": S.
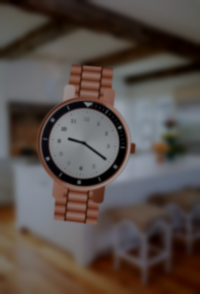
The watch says {"hour": 9, "minute": 20}
